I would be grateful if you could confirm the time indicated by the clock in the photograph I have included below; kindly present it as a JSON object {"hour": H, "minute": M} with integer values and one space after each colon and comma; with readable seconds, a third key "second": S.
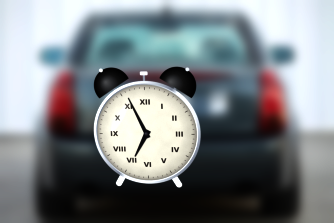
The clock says {"hour": 6, "minute": 56}
